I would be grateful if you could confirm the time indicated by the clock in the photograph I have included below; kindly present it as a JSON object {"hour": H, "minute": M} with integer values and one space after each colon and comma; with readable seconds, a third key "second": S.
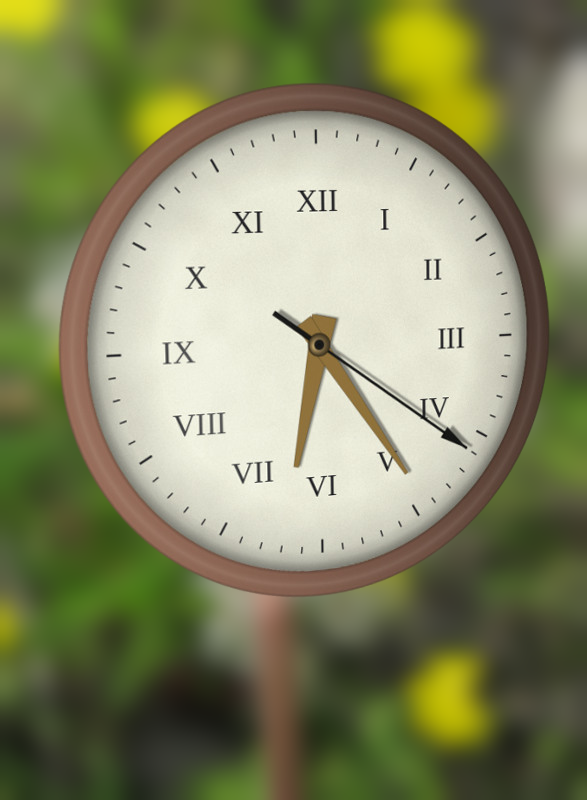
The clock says {"hour": 6, "minute": 24, "second": 21}
